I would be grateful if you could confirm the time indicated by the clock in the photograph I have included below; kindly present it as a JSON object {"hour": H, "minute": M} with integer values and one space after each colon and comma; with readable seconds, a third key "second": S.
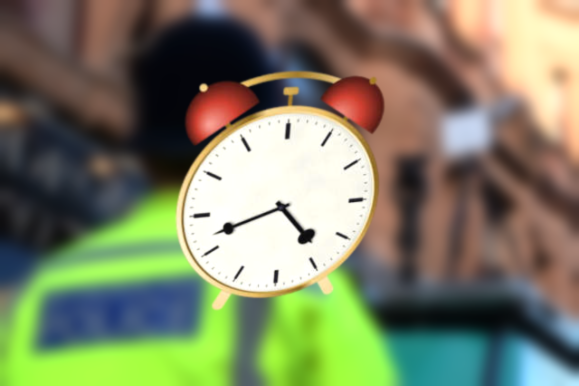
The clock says {"hour": 4, "minute": 42}
